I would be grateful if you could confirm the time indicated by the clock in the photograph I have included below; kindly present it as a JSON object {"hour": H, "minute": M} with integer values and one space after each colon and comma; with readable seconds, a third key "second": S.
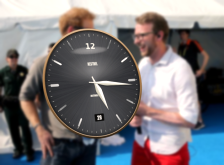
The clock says {"hour": 5, "minute": 16}
